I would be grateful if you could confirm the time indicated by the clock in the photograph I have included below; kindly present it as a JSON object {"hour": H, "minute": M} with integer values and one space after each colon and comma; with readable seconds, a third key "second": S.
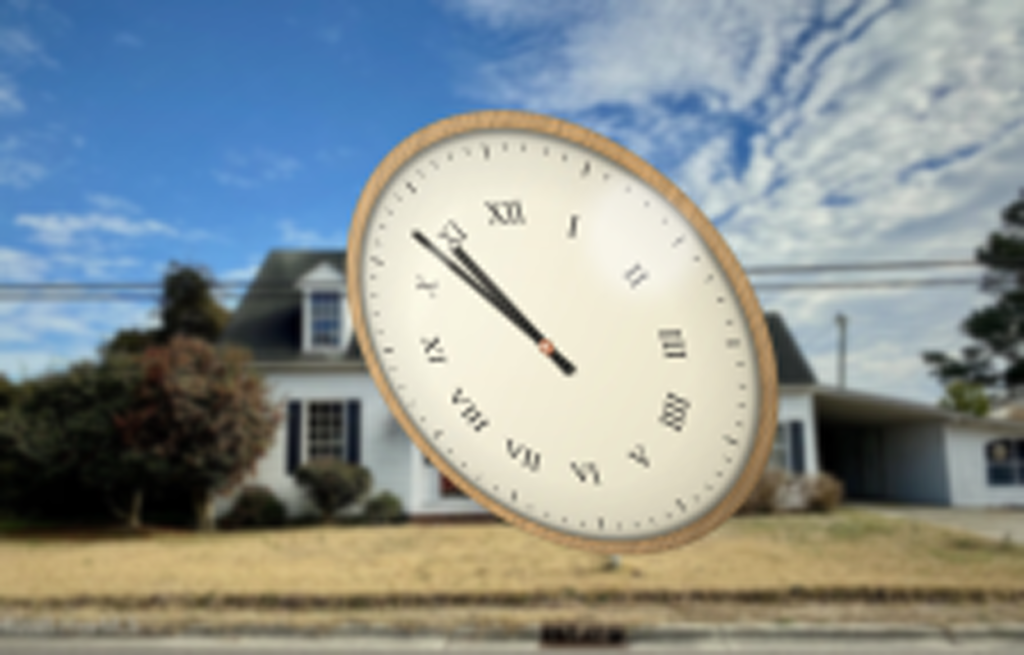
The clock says {"hour": 10, "minute": 53}
